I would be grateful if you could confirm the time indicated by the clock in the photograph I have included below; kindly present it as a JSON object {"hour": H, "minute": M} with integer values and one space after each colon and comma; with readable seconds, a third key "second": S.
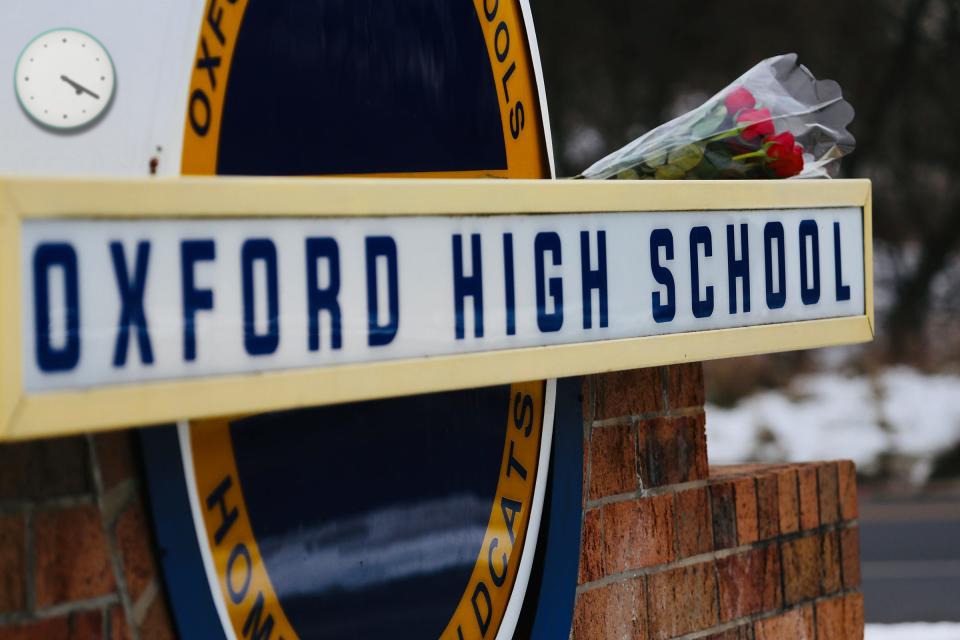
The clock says {"hour": 4, "minute": 20}
